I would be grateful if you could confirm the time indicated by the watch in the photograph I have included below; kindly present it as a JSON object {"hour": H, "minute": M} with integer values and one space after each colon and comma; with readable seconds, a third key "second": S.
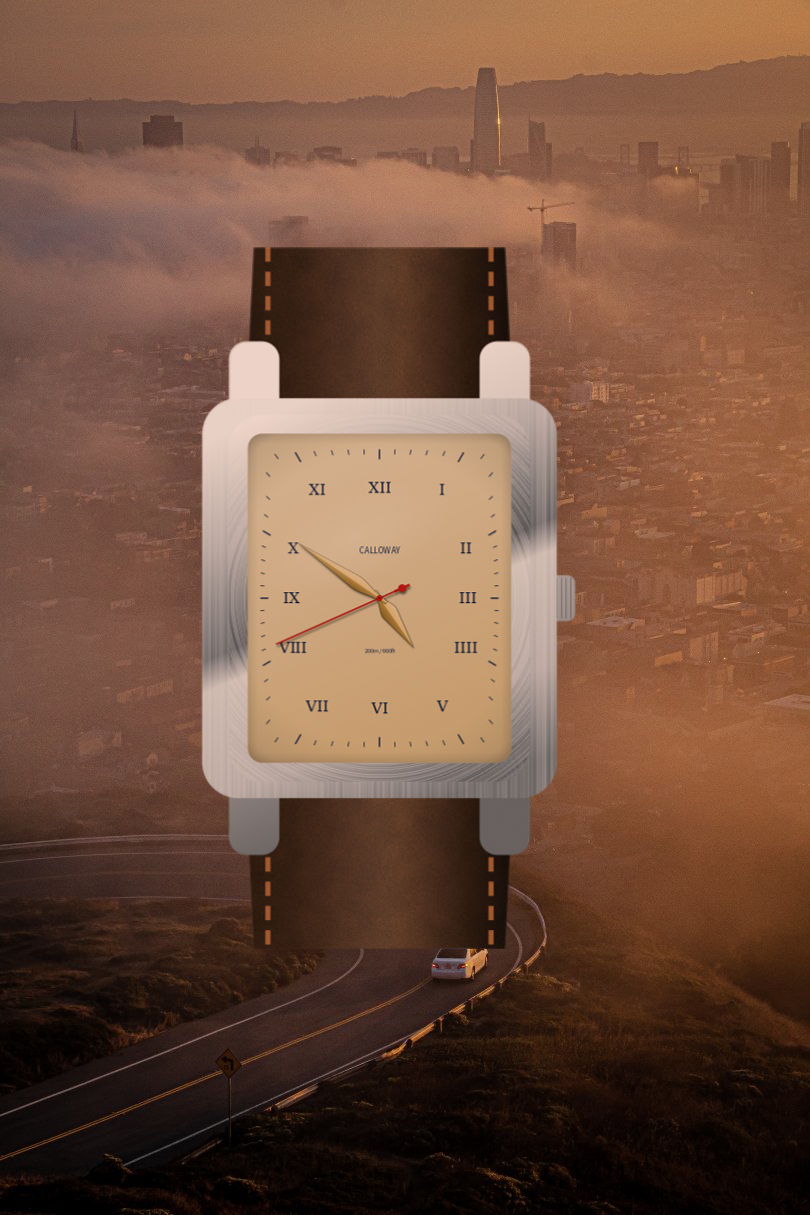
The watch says {"hour": 4, "minute": 50, "second": 41}
